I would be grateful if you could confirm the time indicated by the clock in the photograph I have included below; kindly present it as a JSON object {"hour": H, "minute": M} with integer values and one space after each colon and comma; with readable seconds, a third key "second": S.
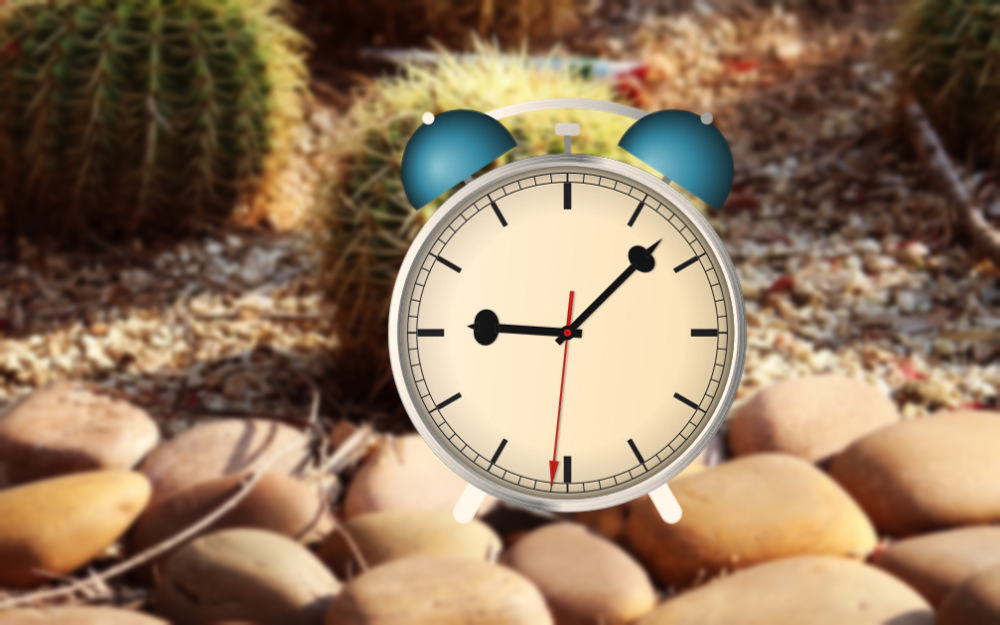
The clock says {"hour": 9, "minute": 7, "second": 31}
